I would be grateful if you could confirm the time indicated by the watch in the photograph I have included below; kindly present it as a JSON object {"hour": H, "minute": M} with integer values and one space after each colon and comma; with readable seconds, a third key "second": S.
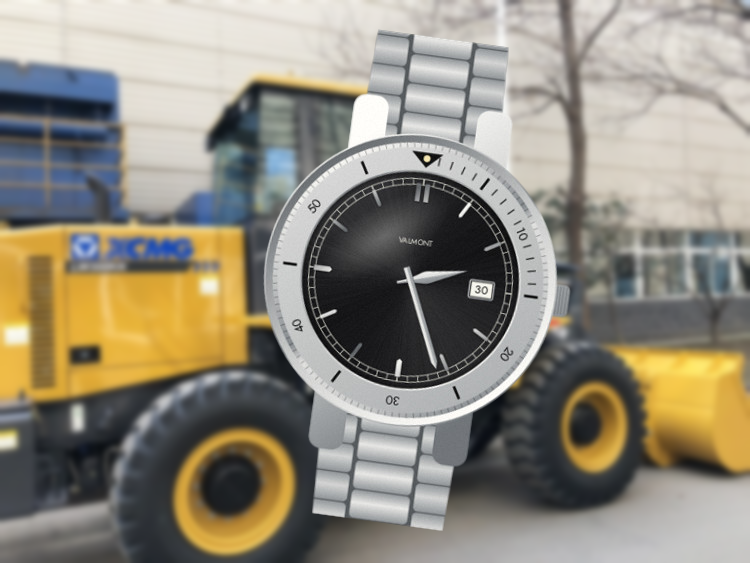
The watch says {"hour": 2, "minute": 26}
